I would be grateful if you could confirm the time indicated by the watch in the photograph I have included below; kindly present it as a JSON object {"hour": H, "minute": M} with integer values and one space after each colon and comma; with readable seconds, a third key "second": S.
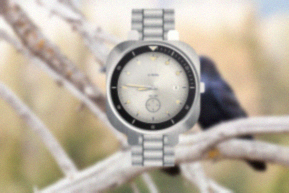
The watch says {"hour": 8, "minute": 46}
